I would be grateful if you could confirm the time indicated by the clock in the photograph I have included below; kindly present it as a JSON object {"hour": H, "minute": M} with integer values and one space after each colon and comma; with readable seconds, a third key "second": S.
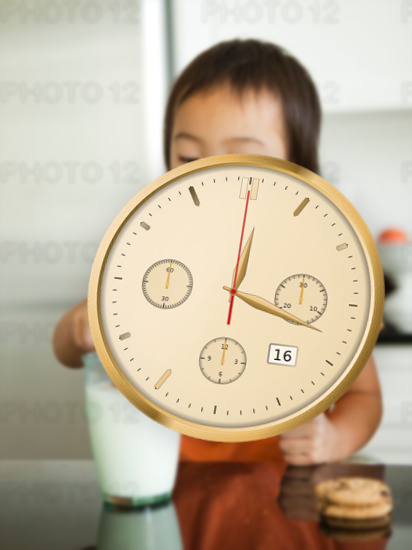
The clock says {"hour": 12, "minute": 18}
